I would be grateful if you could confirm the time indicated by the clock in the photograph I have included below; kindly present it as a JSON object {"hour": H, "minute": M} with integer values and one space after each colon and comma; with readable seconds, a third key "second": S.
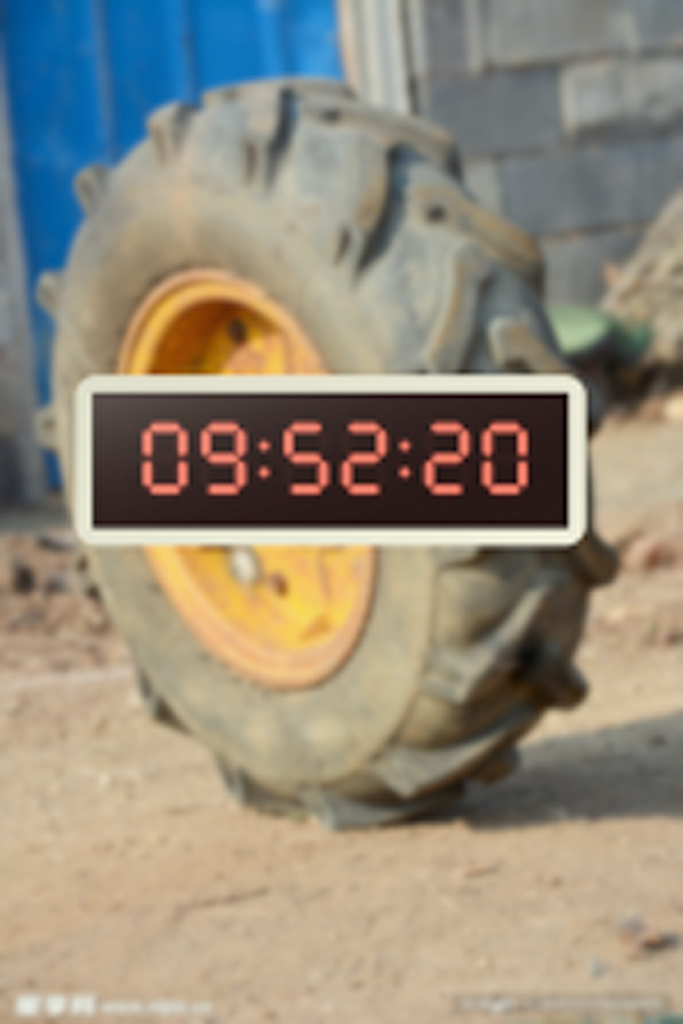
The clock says {"hour": 9, "minute": 52, "second": 20}
